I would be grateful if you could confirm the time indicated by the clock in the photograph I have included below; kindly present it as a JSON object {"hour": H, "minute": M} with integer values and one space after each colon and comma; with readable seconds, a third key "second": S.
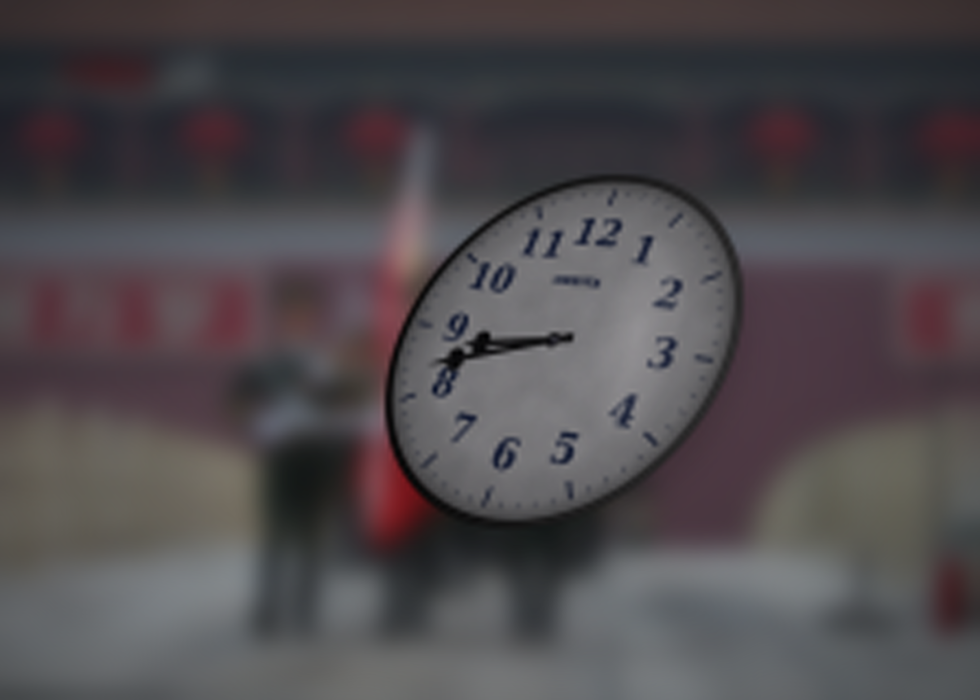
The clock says {"hour": 8, "minute": 42}
